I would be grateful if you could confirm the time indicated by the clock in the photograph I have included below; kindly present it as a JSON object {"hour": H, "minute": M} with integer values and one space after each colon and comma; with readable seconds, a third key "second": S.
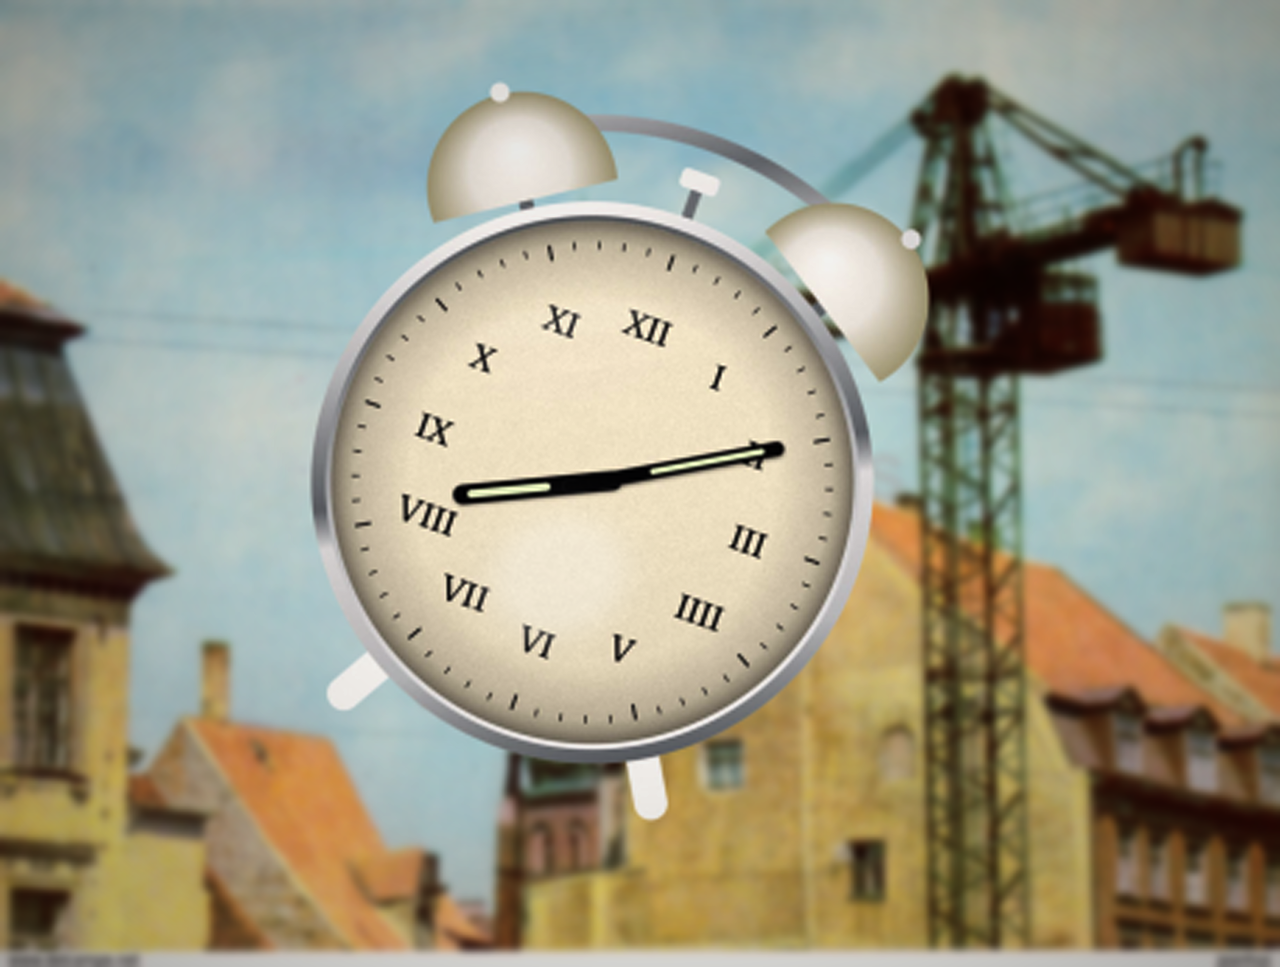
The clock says {"hour": 8, "minute": 10}
